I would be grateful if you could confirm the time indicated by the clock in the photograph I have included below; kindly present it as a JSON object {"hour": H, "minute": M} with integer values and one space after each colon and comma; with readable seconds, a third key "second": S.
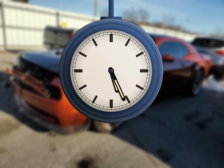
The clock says {"hour": 5, "minute": 26}
